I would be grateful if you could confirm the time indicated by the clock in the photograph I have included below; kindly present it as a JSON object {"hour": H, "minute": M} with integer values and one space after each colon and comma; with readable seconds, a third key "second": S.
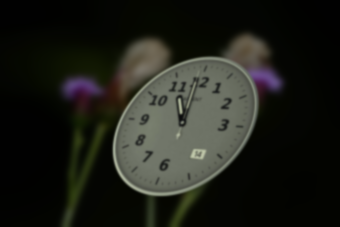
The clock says {"hour": 10, "minute": 58, "second": 59}
